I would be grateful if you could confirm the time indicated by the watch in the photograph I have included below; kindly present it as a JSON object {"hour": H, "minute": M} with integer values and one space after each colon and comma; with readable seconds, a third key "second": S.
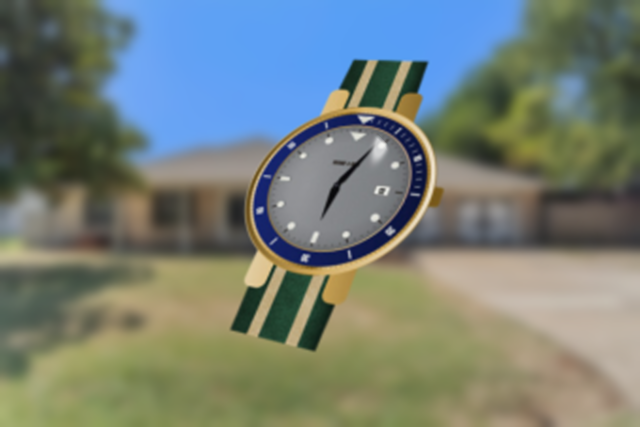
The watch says {"hour": 6, "minute": 4}
